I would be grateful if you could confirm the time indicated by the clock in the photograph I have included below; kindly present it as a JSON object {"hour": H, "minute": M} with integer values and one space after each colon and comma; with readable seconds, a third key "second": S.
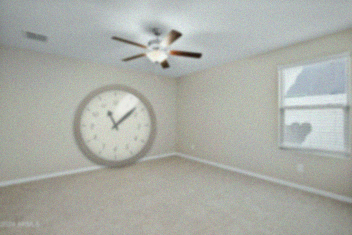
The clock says {"hour": 11, "minute": 8}
